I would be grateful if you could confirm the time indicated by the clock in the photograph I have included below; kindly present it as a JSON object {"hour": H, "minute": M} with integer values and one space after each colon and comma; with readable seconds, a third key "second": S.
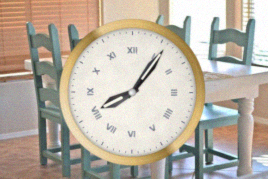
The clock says {"hour": 8, "minute": 6}
